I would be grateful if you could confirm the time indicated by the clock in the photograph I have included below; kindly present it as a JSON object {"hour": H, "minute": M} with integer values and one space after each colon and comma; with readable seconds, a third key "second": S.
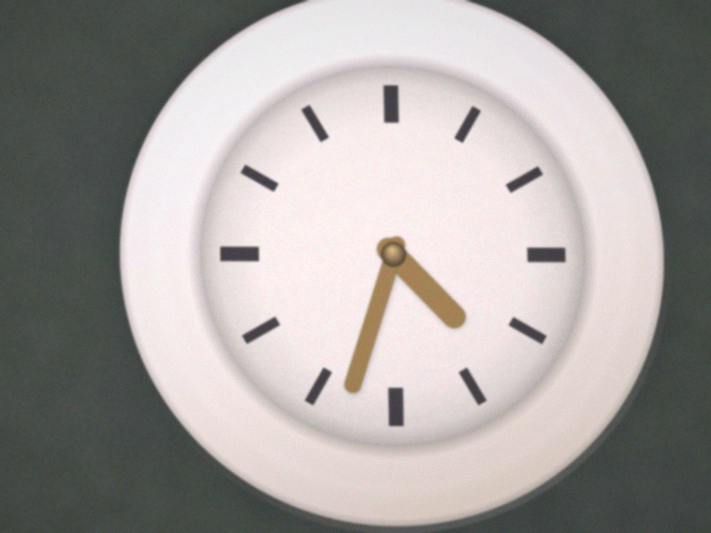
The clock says {"hour": 4, "minute": 33}
